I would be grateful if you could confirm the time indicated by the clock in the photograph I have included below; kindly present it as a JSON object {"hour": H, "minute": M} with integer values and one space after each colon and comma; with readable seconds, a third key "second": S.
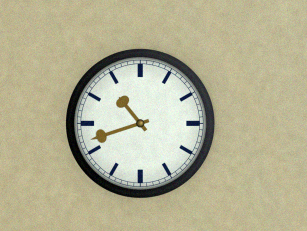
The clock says {"hour": 10, "minute": 42}
